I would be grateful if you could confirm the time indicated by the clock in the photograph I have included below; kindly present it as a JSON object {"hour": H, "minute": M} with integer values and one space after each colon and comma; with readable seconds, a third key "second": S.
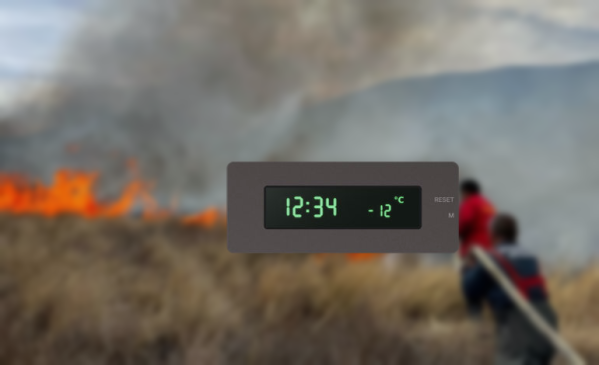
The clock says {"hour": 12, "minute": 34}
